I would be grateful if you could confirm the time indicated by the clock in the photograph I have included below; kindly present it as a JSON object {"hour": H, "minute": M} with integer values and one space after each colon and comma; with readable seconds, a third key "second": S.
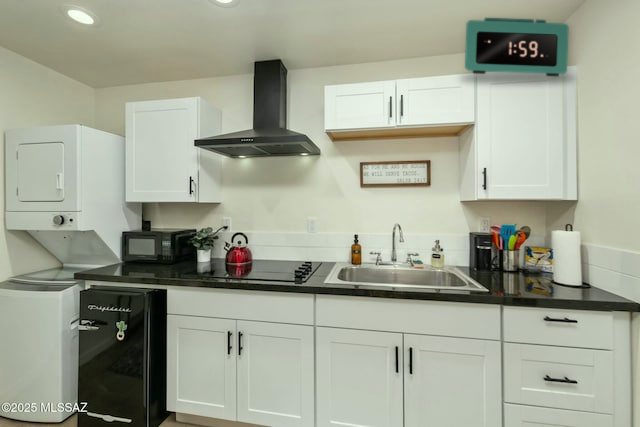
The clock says {"hour": 1, "minute": 59}
